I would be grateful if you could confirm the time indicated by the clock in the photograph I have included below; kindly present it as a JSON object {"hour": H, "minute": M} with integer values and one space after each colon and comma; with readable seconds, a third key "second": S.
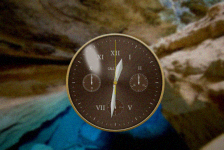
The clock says {"hour": 12, "minute": 31}
